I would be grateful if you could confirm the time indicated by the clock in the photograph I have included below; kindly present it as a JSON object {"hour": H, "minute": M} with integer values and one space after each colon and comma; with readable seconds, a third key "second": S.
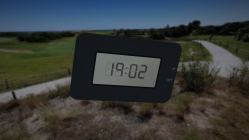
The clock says {"hour": 19, "minute": 2}
